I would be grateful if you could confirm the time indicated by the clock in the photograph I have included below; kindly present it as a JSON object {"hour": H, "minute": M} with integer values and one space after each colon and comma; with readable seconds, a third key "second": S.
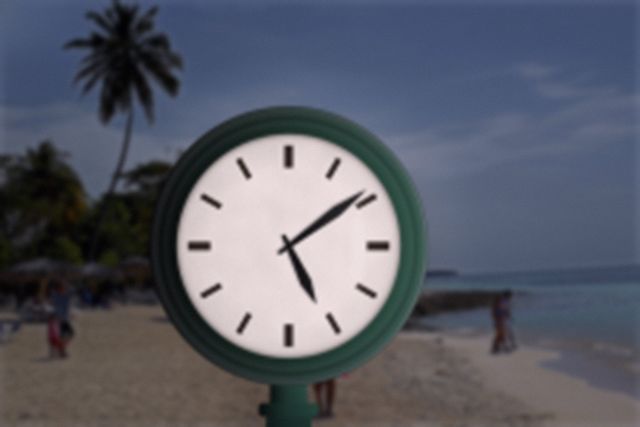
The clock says {"hour": 5, "minute": 9}
